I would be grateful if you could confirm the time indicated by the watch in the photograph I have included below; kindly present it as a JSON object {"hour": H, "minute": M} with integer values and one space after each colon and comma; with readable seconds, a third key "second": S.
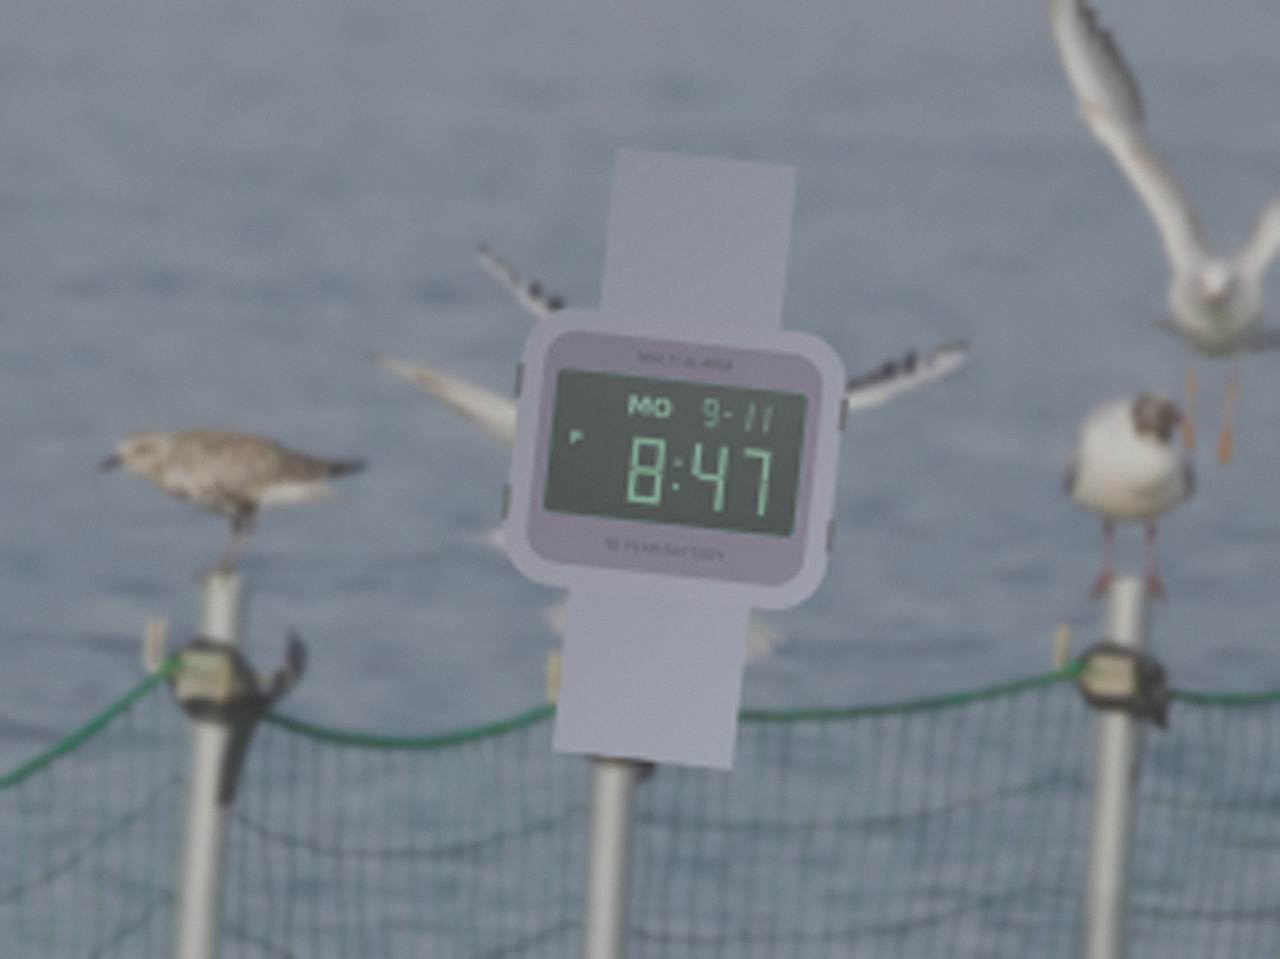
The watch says {"hour": 8, "minute": 47}
